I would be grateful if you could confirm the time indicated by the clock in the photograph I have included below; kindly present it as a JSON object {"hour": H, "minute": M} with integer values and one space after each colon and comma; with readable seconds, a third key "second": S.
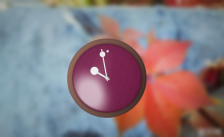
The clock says {"hour": 9, "minute": 58}
